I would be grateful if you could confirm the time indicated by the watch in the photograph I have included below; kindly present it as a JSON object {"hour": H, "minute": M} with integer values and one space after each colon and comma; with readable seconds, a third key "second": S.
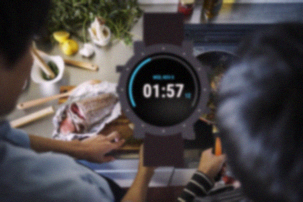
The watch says {"hour": 1, "minute": 57}
